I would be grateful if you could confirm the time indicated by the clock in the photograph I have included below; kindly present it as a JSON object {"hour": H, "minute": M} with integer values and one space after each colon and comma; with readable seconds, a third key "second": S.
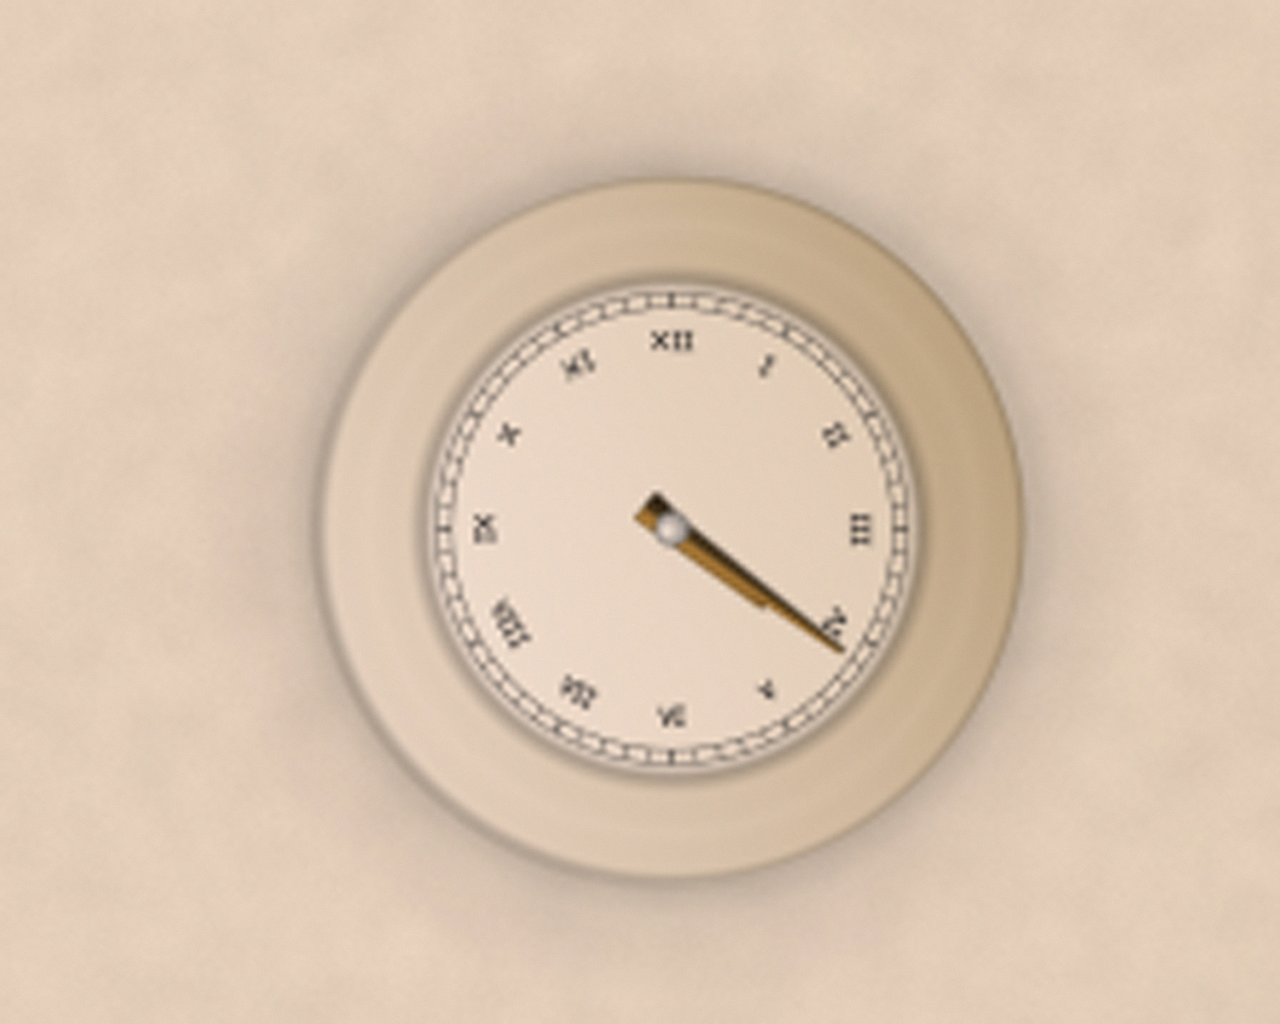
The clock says {"hour": 4, "minute": 21}
